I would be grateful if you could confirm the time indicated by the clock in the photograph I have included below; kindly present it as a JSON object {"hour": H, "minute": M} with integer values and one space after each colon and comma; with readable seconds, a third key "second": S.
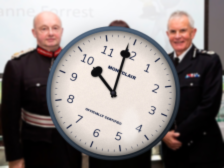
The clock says {"hour": 9, "minute": 59}
